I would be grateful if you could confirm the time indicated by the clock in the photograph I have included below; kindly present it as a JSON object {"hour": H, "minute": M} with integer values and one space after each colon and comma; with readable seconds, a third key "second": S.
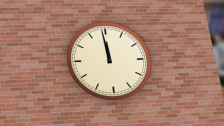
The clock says {"hour": 11, "minute": 59}
